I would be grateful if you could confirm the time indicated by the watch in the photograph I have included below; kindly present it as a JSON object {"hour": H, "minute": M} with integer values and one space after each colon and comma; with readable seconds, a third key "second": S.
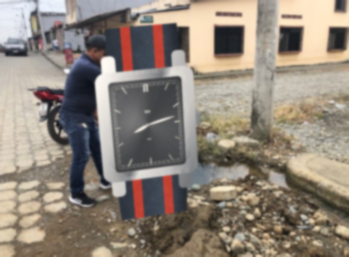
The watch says {"hour": 8, "minute": 13}
